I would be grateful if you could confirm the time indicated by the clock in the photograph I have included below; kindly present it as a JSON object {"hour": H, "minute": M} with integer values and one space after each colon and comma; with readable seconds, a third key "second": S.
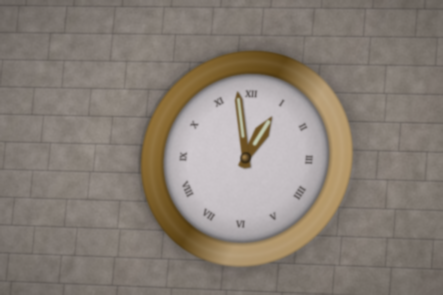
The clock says {"hour": 12, "minute": 58}
